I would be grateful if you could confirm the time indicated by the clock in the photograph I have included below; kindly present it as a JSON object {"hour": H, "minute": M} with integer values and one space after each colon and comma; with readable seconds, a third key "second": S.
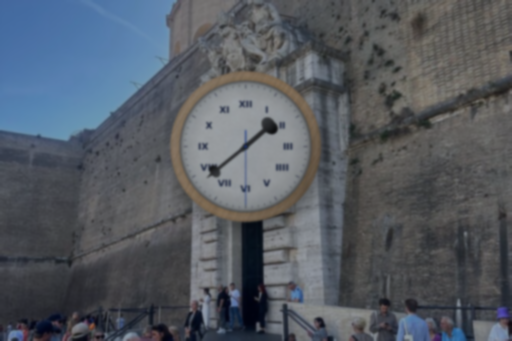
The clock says {"hour": 1, "minute": 38, "second": 30}
